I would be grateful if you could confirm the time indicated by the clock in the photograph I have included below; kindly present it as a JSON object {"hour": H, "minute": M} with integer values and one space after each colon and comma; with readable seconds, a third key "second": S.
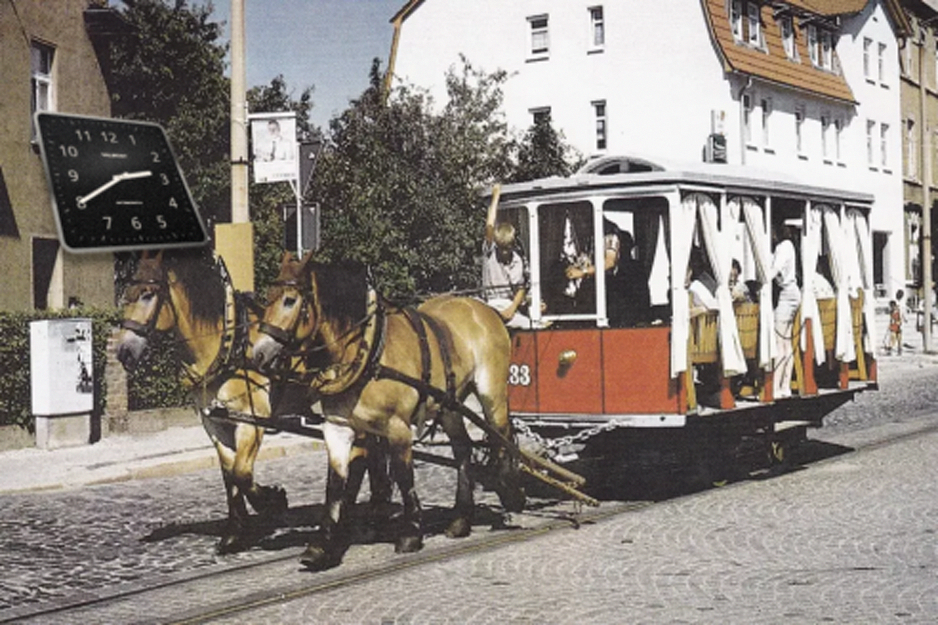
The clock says {"hour": 2, "minute": 40}
